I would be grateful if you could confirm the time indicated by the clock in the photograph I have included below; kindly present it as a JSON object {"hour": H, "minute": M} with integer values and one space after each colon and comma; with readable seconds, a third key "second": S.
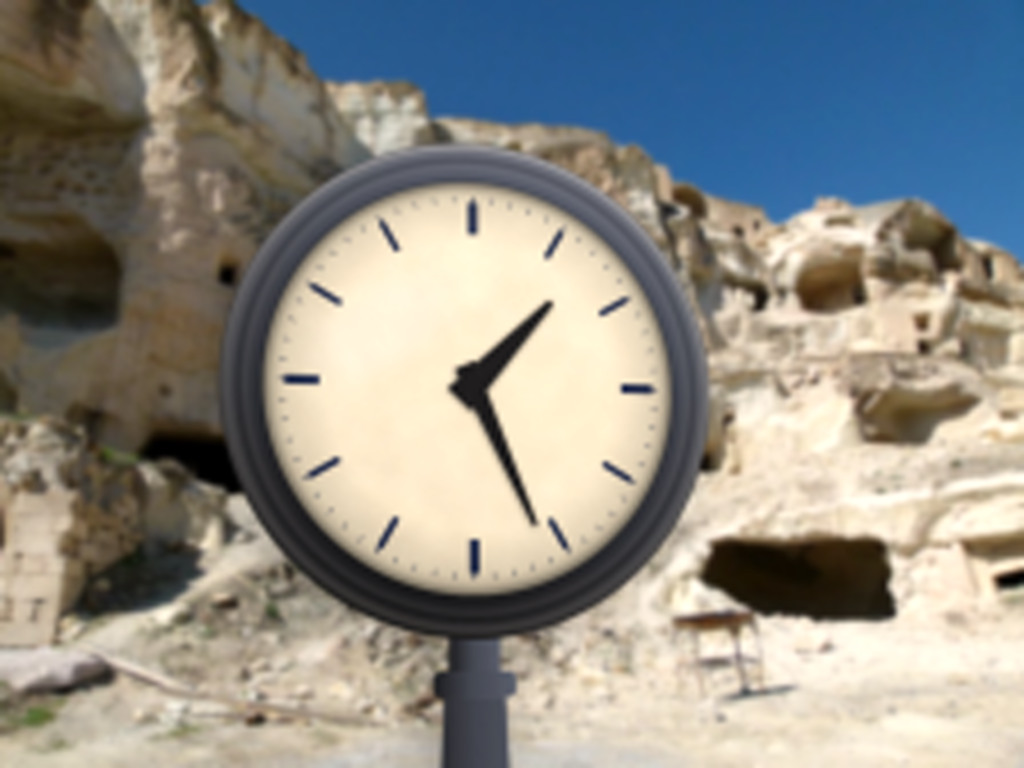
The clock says {"hour": 1, "minute": 26}
